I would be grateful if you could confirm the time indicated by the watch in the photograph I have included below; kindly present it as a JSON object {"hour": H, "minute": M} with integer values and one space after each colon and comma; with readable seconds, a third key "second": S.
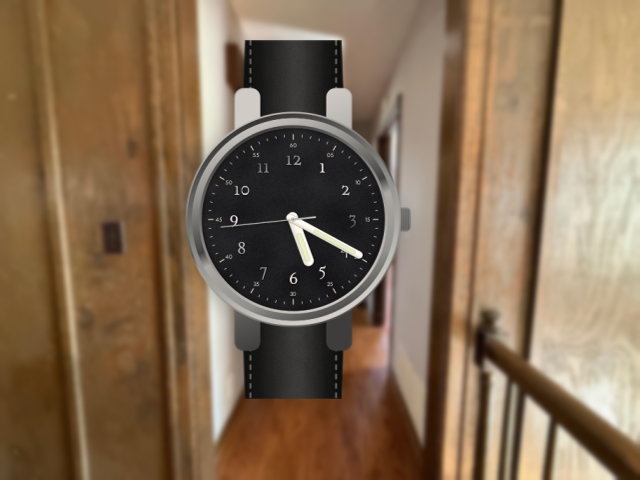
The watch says {"hour": 5, "minute": 19, "second": 44}
